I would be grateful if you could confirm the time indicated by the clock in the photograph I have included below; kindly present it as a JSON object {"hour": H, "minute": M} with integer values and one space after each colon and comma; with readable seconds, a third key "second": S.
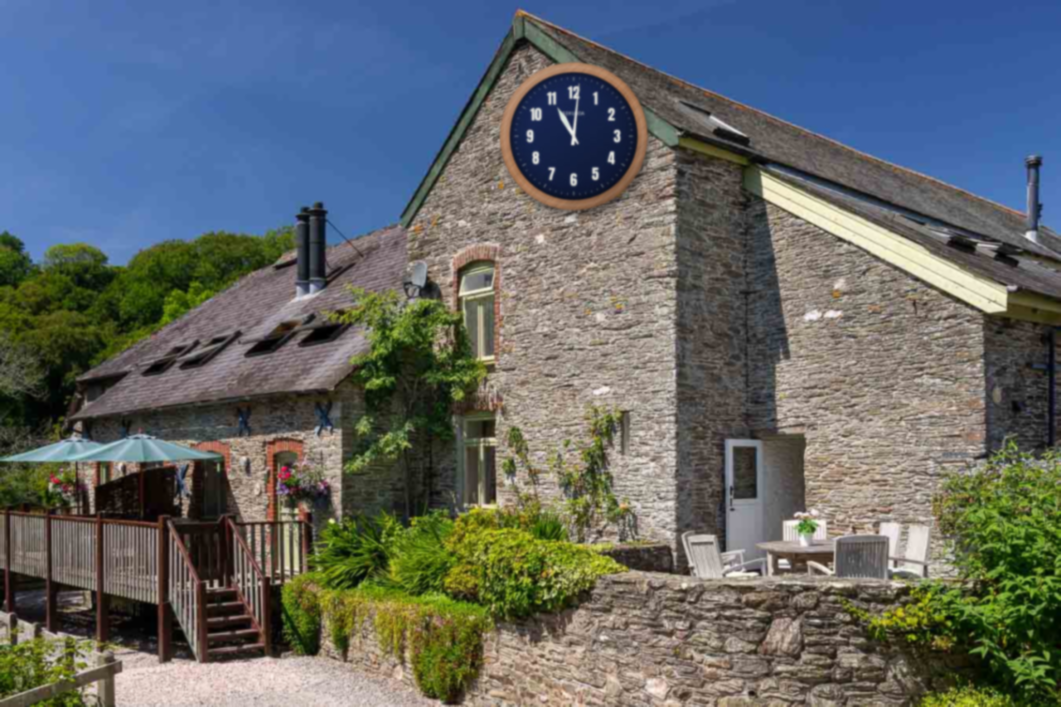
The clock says {"hour": 11, "minute": 1}
